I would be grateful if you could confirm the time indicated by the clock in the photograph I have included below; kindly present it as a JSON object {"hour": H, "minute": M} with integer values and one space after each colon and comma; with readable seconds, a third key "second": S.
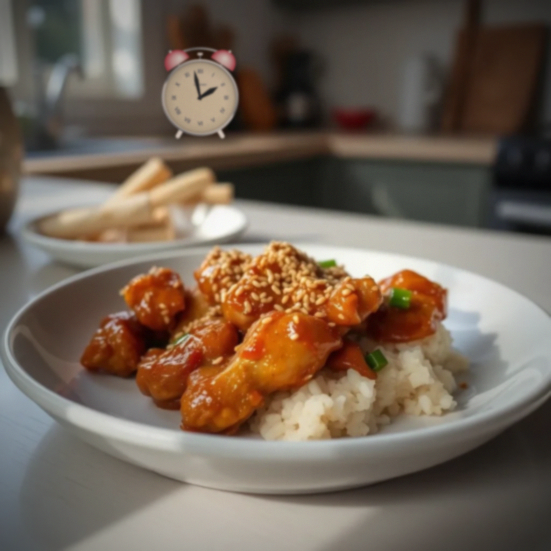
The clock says {"hour": 1, "minute": 58}
